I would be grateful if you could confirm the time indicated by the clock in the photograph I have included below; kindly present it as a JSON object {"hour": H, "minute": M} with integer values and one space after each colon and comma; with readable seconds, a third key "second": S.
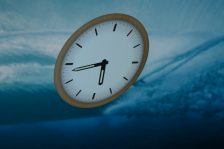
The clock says {"hour": 5, "minute": 43}
